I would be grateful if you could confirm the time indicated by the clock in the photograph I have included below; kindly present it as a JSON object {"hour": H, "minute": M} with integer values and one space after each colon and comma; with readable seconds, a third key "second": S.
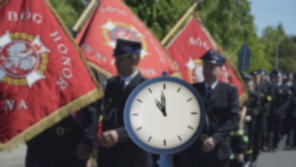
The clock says {"hour": 10, "minute": 59}
